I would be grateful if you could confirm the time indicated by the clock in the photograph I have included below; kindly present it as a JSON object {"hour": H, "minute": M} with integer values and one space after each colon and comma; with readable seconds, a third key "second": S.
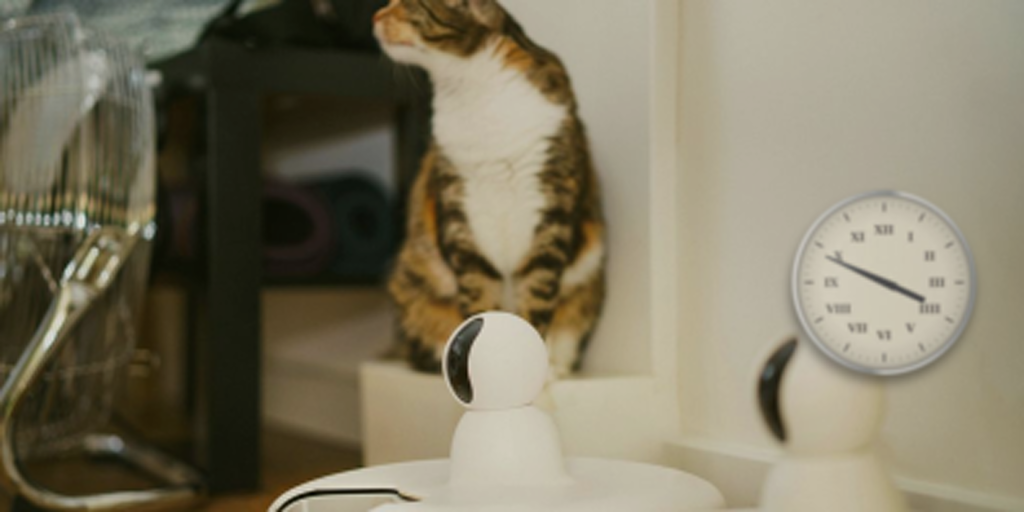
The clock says {"hour": 3, "minute": 49}
